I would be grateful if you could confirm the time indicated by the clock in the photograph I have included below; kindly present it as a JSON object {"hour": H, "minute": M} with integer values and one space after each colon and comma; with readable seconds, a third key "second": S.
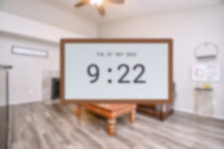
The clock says {"hour": 9, "minute": 22}
